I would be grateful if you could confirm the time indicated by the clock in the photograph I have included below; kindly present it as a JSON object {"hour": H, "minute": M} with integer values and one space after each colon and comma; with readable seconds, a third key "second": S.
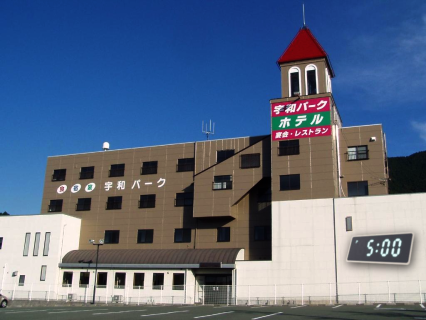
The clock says {"hour": 5, "minute": 0}
